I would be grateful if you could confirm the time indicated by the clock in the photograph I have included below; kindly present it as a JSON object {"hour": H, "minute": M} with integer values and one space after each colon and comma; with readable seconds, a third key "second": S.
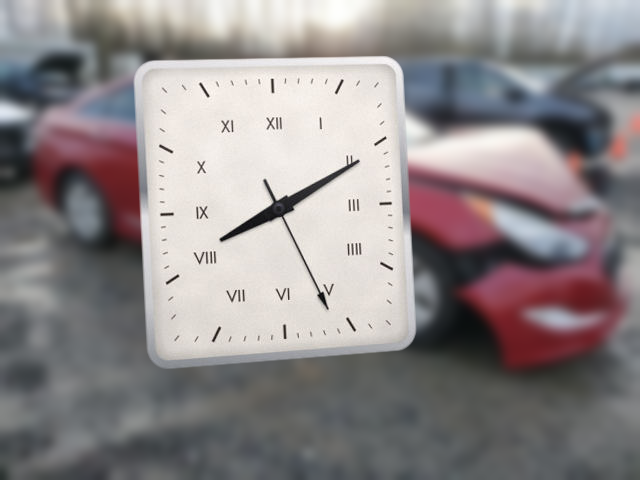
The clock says {"hour": 8, "minute": 10, "second": 26}
